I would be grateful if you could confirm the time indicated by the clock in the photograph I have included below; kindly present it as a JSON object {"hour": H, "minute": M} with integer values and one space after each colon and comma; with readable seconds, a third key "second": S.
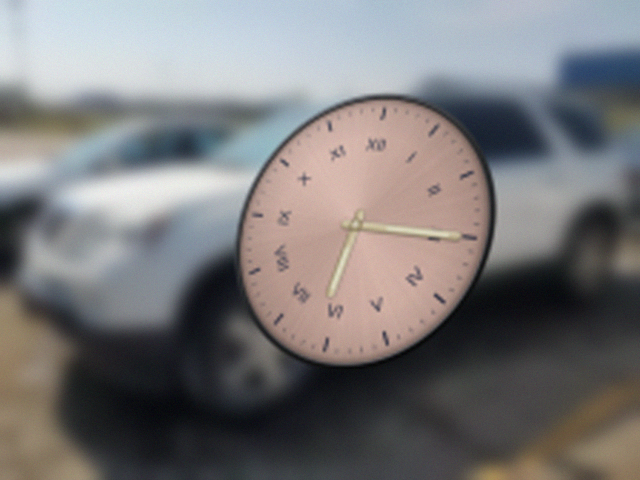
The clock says {"hour": 6, "minute": 15}
